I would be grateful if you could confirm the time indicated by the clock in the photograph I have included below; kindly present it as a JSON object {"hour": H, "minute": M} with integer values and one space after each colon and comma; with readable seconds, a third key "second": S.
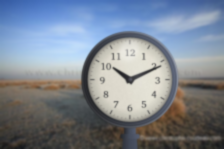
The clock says {"hour": 10, "minute": 11}
